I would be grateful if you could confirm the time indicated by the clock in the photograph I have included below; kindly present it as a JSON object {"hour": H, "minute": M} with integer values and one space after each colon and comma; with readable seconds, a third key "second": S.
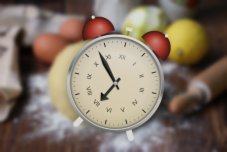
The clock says {"hour": 6, "minute": 53}
